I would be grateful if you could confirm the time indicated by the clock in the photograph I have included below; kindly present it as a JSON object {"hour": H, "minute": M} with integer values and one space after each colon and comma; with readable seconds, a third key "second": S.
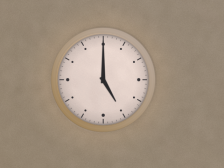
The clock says {"hour": 5, "minute": 0}
